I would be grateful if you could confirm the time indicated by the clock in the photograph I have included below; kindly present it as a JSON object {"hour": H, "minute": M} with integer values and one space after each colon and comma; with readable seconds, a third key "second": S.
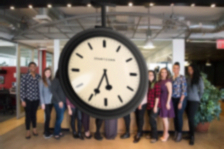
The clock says {"hour": 5, "minute": 34}
